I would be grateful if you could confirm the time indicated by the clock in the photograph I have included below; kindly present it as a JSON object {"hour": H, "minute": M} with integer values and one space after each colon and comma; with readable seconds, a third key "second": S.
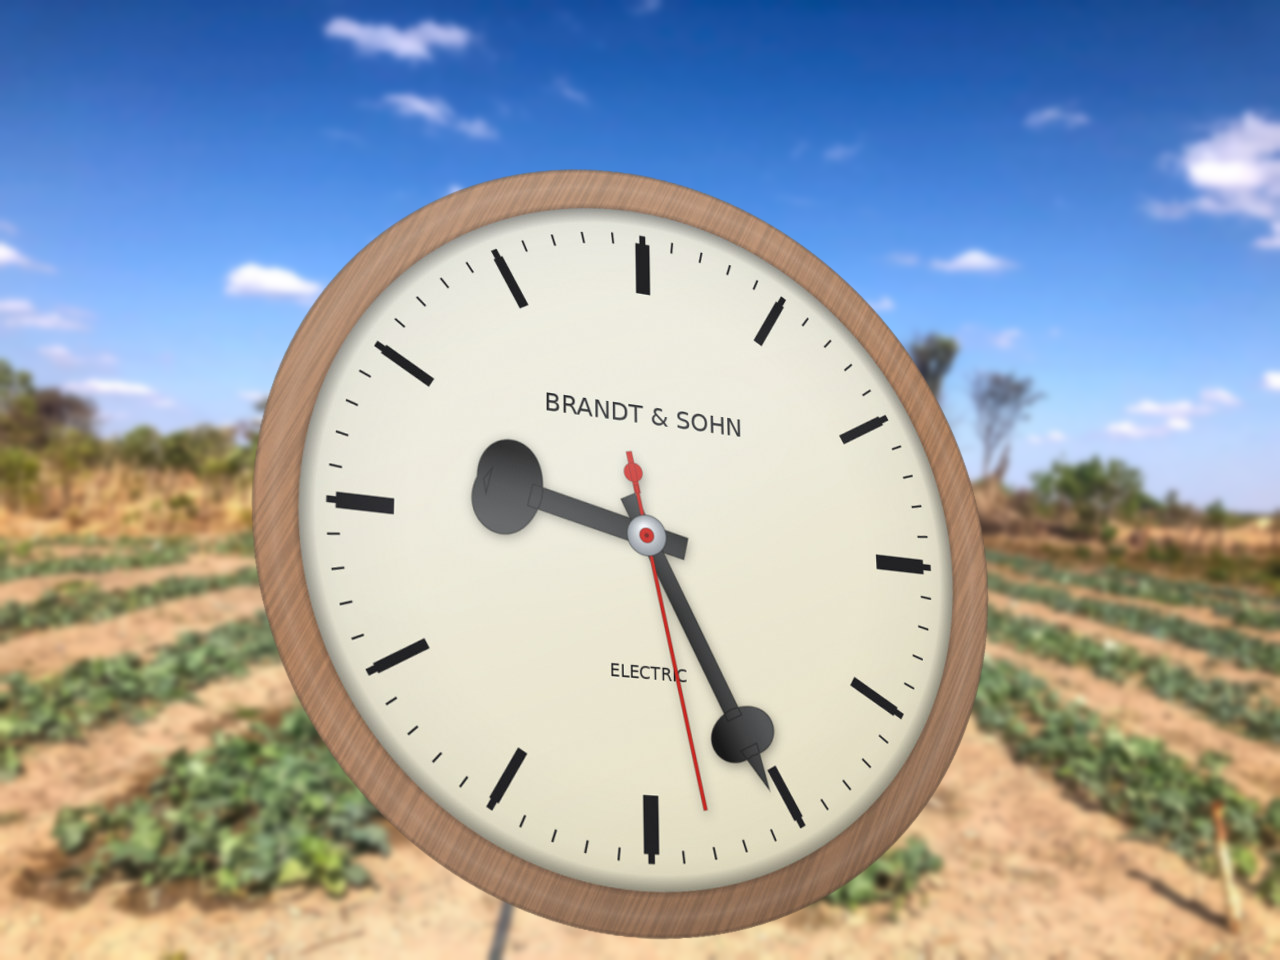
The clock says {"hour": 9, "minute": 25, "second": 28}
